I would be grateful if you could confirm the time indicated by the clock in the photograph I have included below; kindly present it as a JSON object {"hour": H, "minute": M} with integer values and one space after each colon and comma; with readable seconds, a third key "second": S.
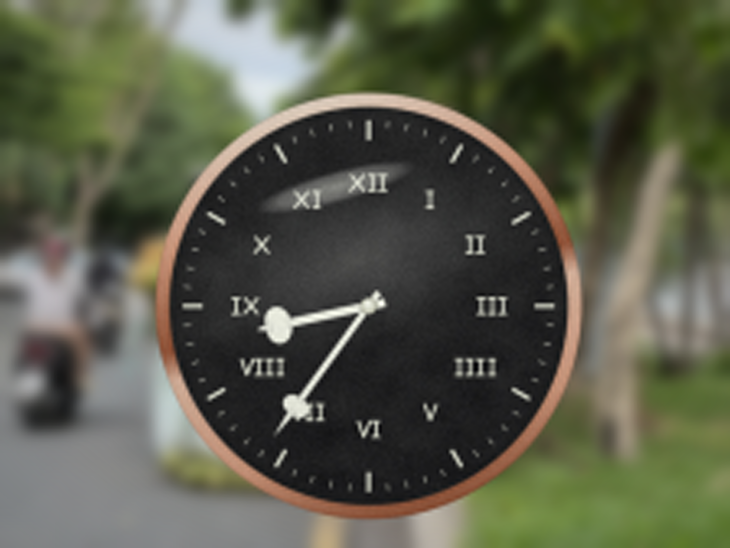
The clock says {"hour": 8, "minute": 36}
